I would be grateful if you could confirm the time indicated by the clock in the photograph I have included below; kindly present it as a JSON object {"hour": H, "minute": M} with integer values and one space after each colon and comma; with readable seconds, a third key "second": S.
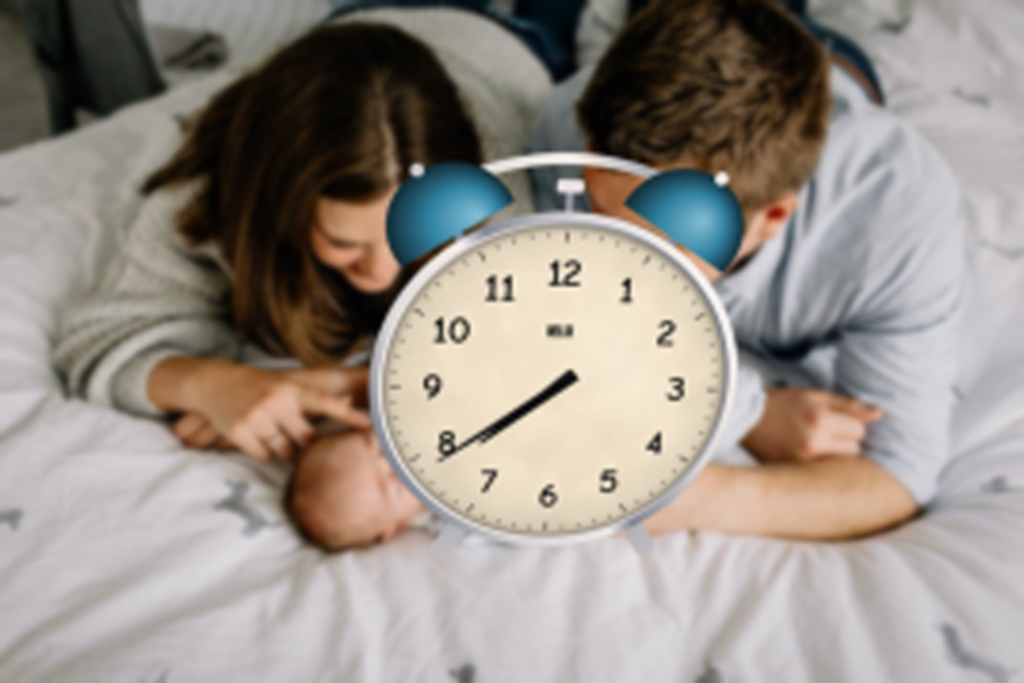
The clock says {"hour": 7, "minute": 39}
